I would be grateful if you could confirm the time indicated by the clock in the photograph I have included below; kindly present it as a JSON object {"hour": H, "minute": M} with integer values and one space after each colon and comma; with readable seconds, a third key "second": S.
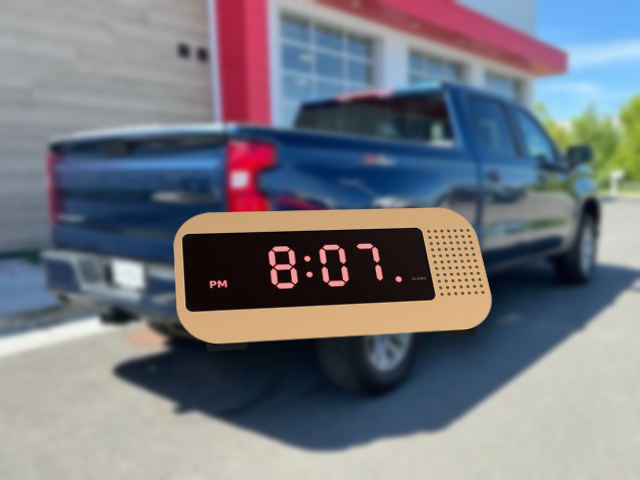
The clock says {"hour": 8, "minute": 7}
